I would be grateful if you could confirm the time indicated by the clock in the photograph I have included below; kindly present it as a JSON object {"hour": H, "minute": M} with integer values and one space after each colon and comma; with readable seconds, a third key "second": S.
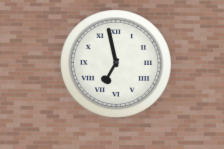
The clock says {"hour": 6, "minute": 58}
